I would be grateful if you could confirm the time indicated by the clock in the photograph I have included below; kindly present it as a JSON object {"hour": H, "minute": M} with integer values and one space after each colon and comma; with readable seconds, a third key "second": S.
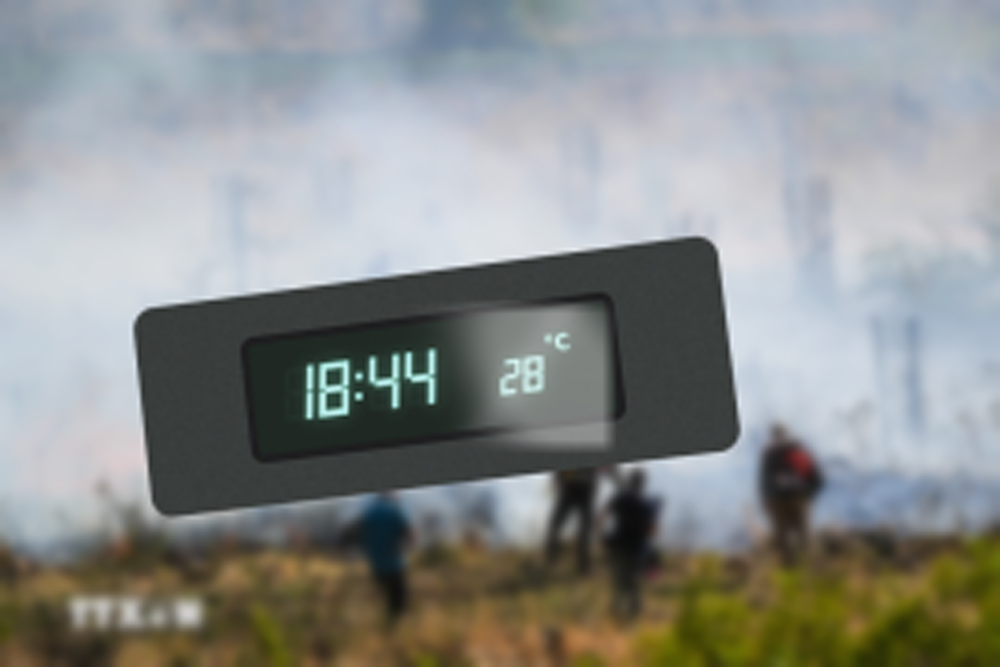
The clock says {"hour": 18, "minute": 44}
